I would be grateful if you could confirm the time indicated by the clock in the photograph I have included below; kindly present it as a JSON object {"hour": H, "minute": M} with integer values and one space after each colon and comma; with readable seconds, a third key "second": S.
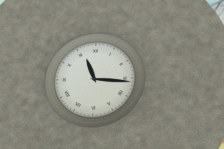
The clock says {"hour": 11, "minute": 16}
